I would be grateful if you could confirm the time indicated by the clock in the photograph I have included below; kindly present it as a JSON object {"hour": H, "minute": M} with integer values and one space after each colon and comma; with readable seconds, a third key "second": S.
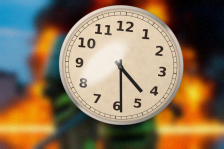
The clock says {"hour": 4, "minute": 29}
